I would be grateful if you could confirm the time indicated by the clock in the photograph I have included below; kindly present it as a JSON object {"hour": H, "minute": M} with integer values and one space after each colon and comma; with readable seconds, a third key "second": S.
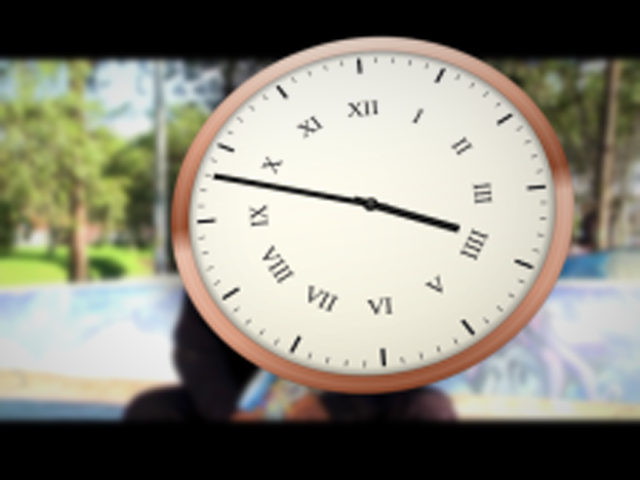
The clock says {"hour": 3, "minute": 48}
